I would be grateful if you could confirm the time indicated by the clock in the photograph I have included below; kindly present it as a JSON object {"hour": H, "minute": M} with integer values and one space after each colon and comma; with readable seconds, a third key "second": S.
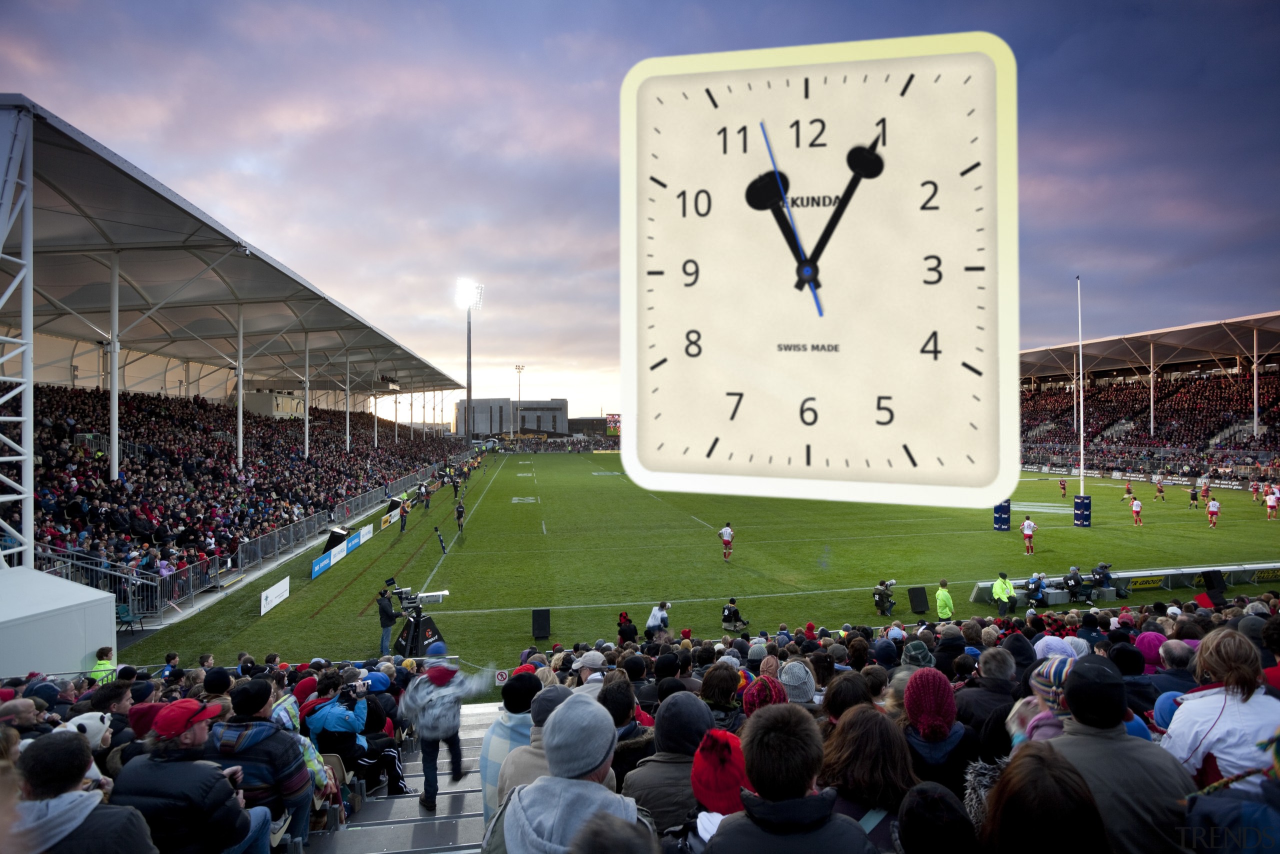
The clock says {"hour": 11, "minute": 4, "second": 57}
